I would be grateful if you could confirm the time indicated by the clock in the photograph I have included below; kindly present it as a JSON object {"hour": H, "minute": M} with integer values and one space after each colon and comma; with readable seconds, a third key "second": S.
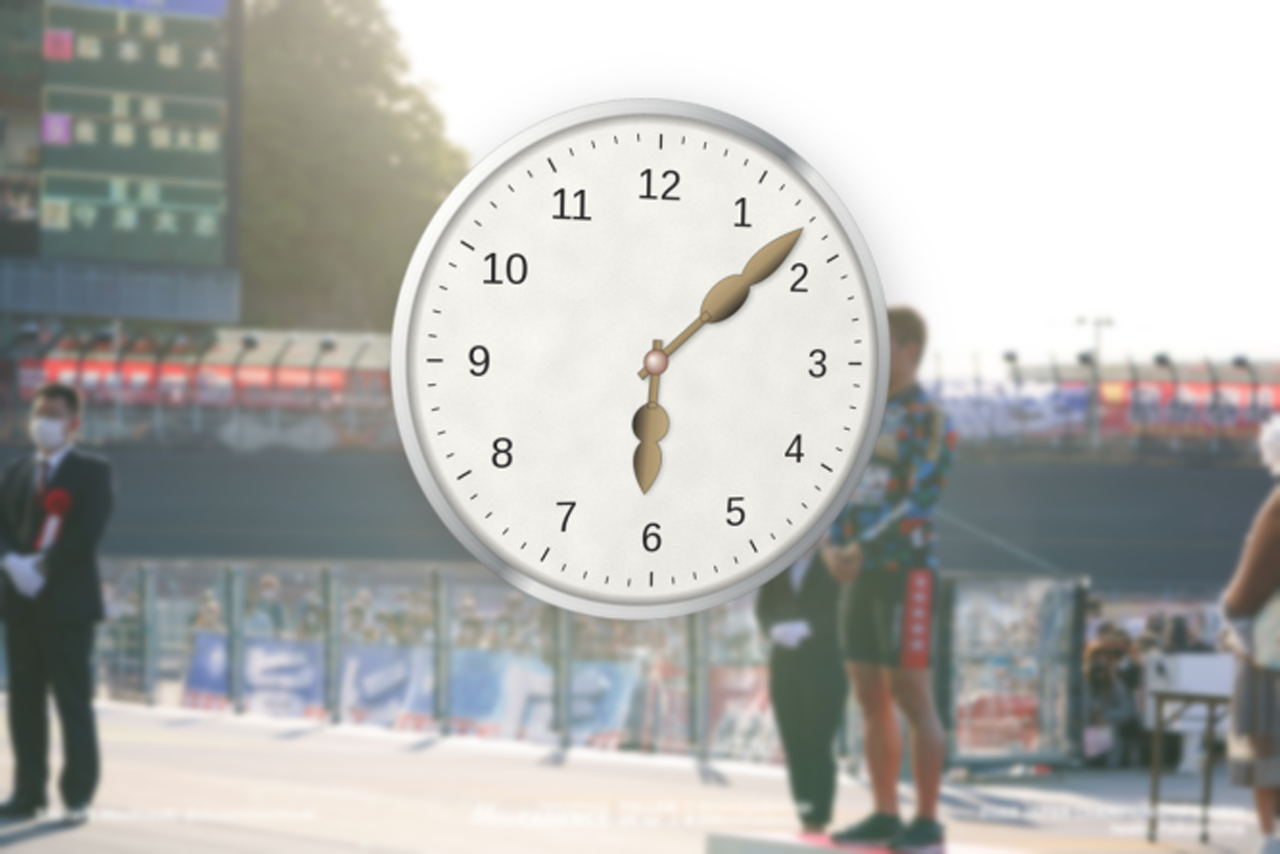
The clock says {"hour": 6, "minute": 8}
